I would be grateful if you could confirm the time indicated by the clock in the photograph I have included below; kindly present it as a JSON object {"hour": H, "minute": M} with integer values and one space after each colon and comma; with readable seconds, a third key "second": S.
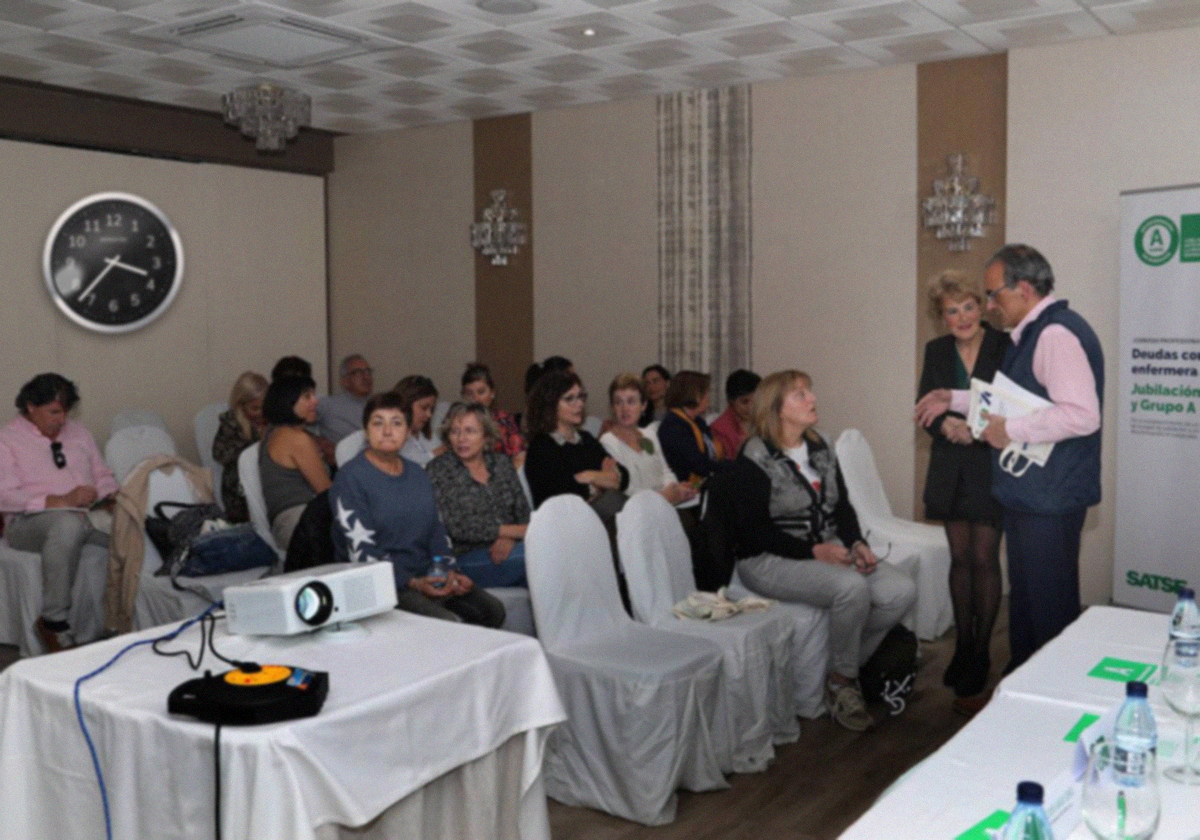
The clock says {"hour": 3, "minute": 37}
